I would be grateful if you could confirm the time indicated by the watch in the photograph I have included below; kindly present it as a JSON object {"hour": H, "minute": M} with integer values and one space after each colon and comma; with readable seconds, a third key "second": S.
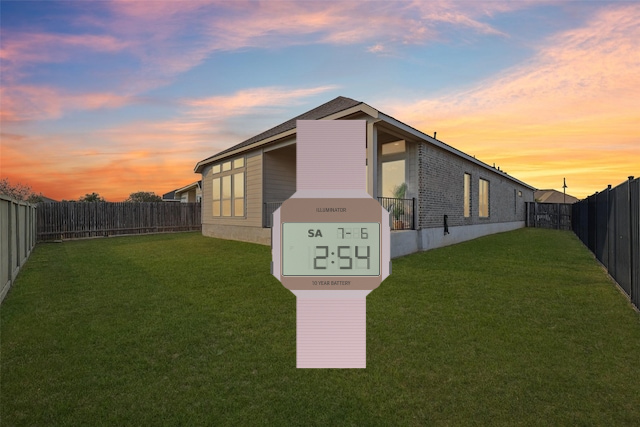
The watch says {"hour": 2, "minute": 54}
